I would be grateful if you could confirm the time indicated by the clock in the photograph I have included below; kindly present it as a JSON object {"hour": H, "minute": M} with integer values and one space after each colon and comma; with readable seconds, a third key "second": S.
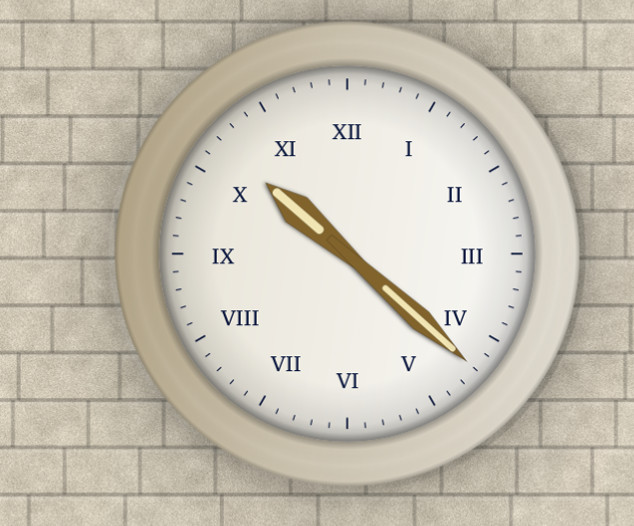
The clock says {"hour": 10, "minute": 22}
